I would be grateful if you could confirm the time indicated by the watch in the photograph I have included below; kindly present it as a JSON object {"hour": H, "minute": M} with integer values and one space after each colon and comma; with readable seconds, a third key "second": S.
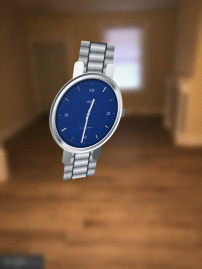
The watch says {"hour": 12, "minute": 31}
